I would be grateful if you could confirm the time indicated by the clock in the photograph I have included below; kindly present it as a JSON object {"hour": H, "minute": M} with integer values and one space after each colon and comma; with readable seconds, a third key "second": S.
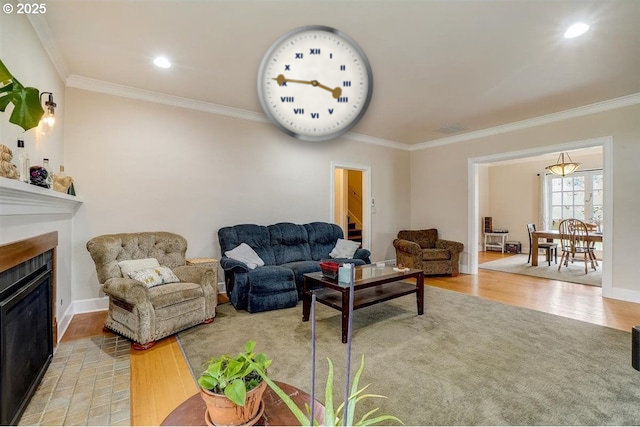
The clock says {"hour": 3, "minute": 46}
